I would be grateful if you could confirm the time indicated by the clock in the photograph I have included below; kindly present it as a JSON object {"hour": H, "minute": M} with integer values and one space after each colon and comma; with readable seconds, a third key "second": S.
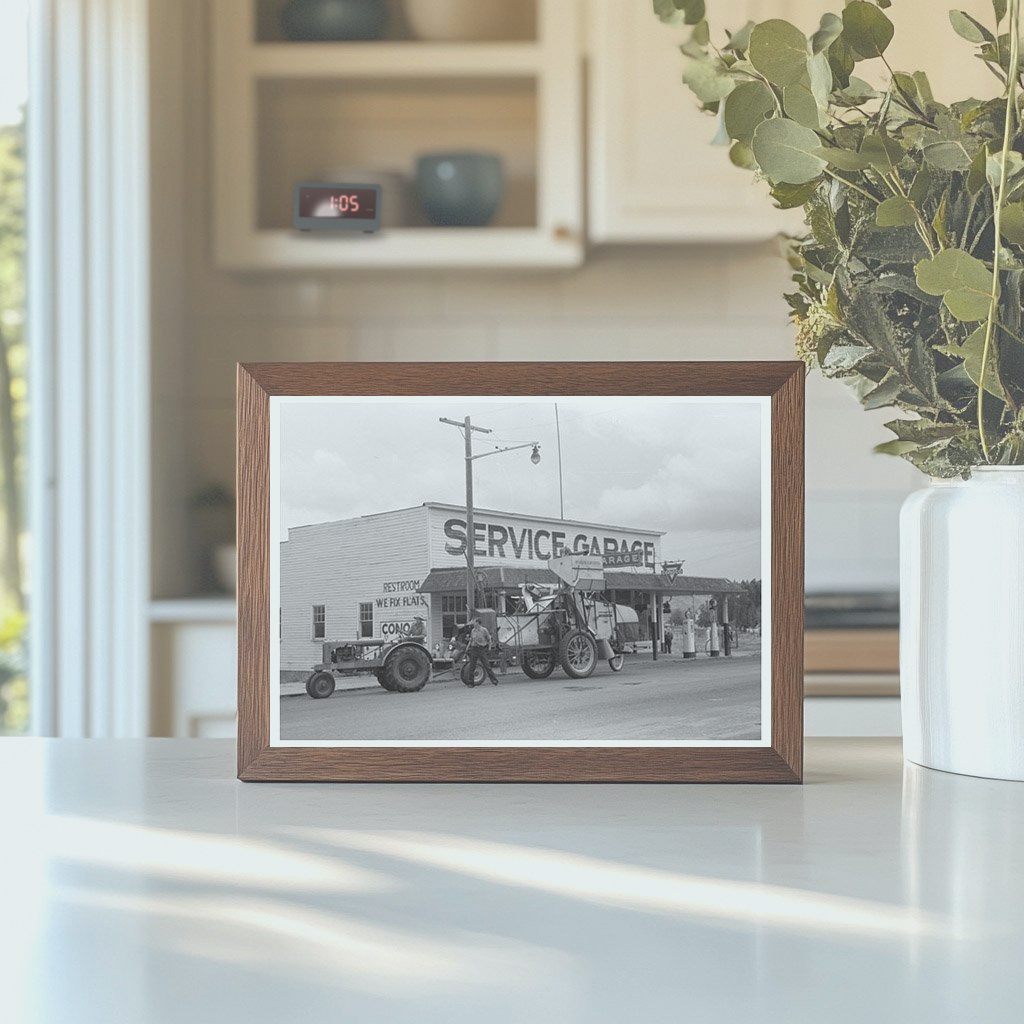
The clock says {"hour": 1, "minute": 5}
